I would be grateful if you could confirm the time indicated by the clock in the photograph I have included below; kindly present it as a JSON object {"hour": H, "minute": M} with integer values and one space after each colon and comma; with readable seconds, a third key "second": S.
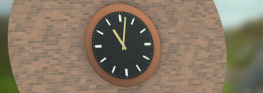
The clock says {"hour": 11, "minute": 2}
